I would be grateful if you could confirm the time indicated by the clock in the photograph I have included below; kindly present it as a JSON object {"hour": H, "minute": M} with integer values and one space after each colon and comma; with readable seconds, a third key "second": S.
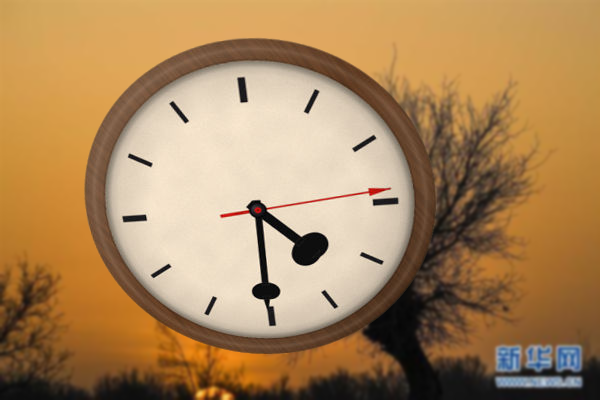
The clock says {"hour": 4, "minute": 30, "second": 14}
